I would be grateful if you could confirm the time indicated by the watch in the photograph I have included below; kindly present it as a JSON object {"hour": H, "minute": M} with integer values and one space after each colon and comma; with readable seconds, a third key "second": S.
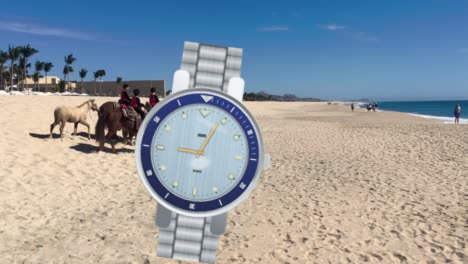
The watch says {"hour": 9, "minute": 4}
